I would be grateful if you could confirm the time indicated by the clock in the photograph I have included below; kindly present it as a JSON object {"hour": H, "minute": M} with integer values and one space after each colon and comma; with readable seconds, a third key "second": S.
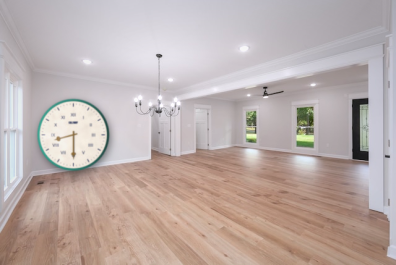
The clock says {"hour": 8, "minute": 30}
